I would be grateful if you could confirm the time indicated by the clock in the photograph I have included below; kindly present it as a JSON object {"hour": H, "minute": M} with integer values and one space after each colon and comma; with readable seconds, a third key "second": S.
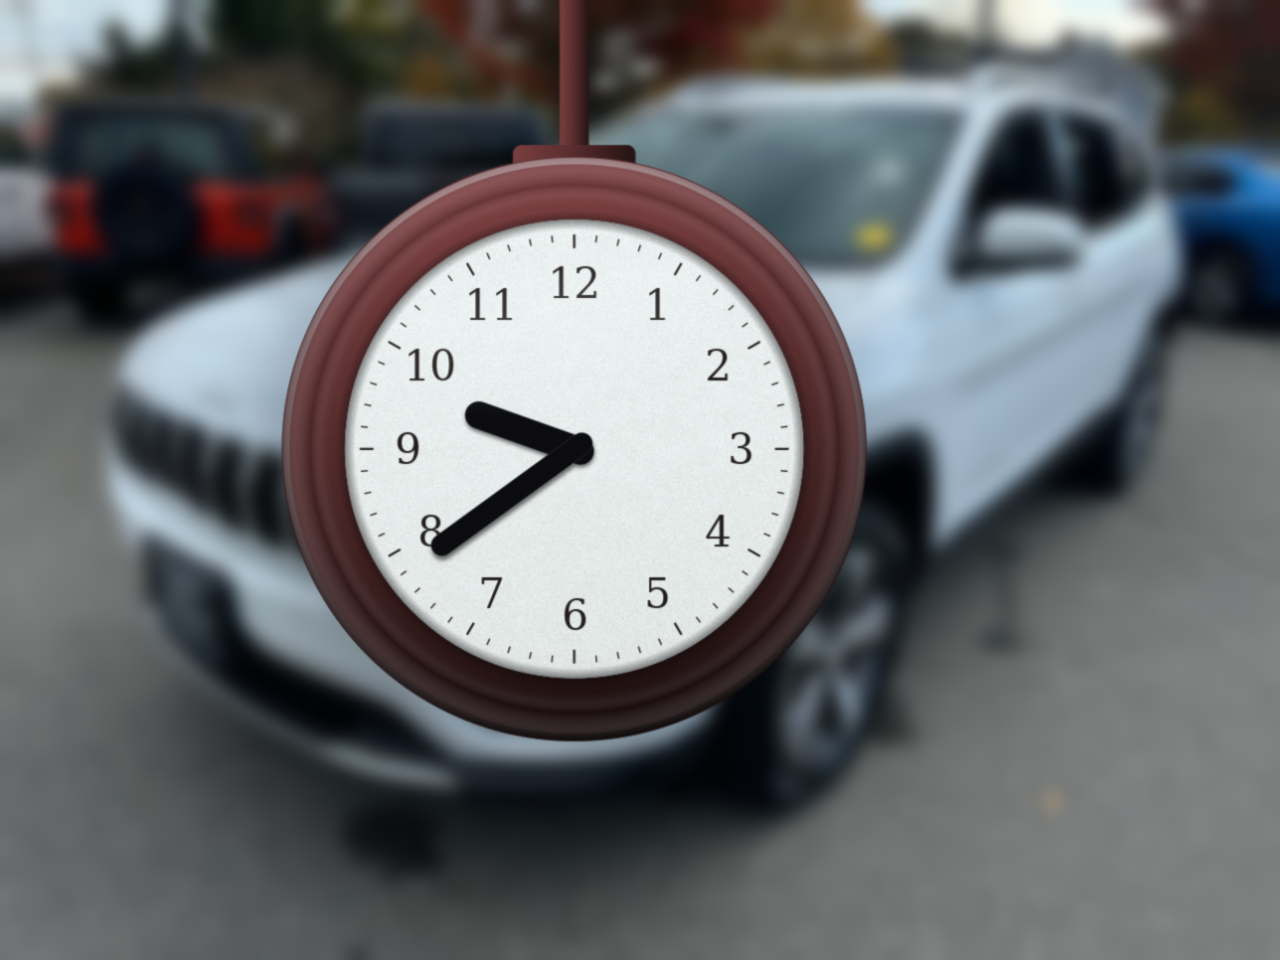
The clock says {"hour": 9, "minute": 39}
